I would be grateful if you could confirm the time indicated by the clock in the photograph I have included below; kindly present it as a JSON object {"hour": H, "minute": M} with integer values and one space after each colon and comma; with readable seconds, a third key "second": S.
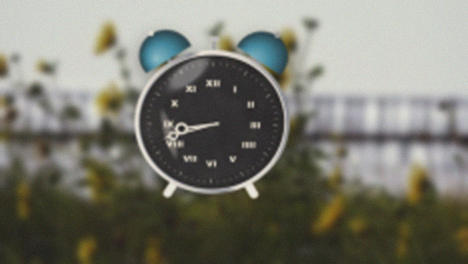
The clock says {"hour": 8, "minute": 42}
